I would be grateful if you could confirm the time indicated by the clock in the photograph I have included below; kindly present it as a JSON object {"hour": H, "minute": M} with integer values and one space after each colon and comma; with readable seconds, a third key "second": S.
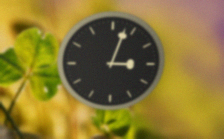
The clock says {"hour": 3, "minute": 3}
